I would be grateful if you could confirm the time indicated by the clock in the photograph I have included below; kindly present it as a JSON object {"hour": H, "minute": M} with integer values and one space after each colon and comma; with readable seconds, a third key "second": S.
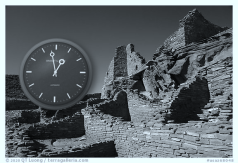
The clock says {"hour": 12, "minute": 58}
